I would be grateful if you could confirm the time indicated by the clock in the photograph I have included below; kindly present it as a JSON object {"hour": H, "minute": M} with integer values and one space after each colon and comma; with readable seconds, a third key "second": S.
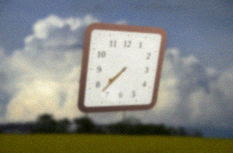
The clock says {"hour": 7, "minute": 37}
